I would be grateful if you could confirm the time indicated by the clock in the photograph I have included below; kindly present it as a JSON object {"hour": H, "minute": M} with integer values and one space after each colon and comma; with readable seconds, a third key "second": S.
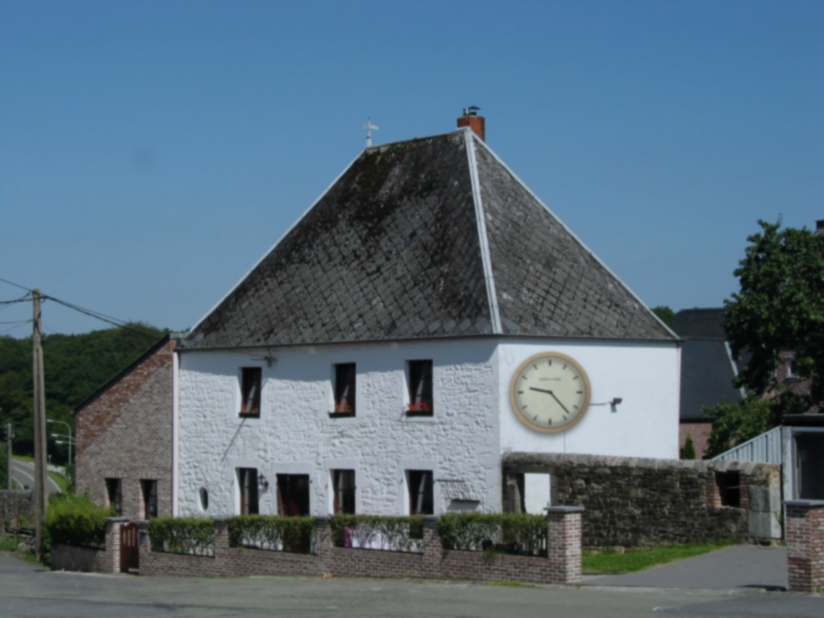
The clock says {"hour": 9, "minute": 23}
